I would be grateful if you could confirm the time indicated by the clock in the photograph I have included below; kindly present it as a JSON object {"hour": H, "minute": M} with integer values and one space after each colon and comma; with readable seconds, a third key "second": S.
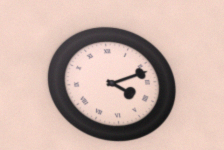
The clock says {"hour": 4, "minute": 12}
